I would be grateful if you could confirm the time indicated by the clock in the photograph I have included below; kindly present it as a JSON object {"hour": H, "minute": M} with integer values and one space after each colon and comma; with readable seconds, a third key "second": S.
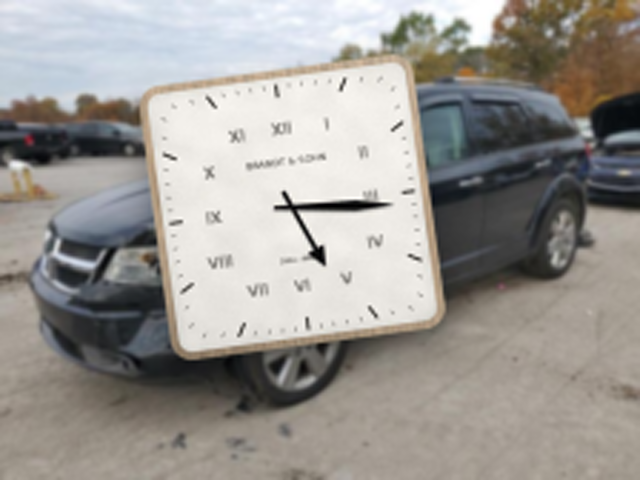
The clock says {"hour": 5, "minute": 16}
